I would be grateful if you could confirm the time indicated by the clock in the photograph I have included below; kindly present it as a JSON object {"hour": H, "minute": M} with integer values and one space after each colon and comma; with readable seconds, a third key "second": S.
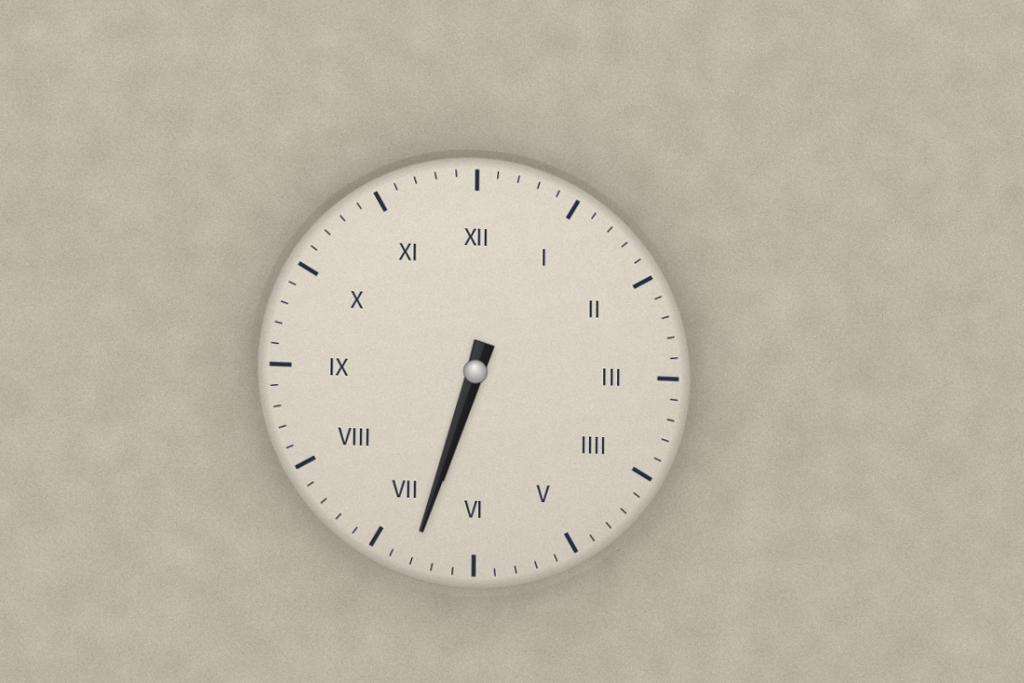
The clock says {"hour": 6, "minute": 33}
